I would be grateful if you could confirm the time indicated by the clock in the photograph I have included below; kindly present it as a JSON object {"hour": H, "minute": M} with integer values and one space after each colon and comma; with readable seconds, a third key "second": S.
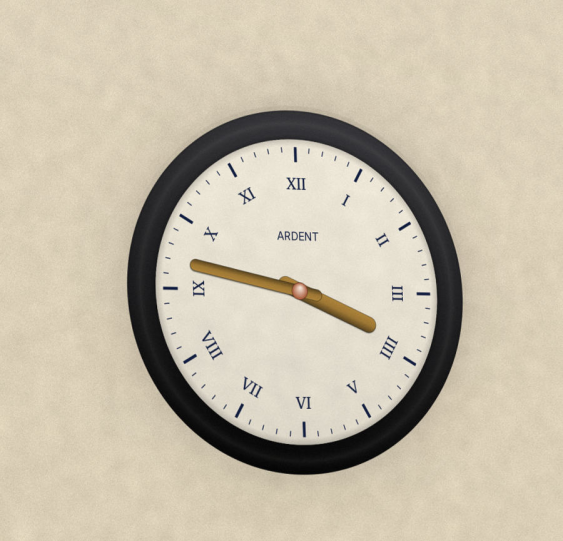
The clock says {"hour": 3, "minute": 47}
